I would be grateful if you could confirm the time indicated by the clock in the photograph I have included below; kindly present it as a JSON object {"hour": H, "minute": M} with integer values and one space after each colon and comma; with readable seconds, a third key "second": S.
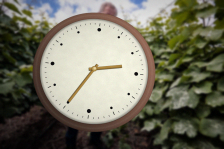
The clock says {"hour": 2, "minute": 35}
